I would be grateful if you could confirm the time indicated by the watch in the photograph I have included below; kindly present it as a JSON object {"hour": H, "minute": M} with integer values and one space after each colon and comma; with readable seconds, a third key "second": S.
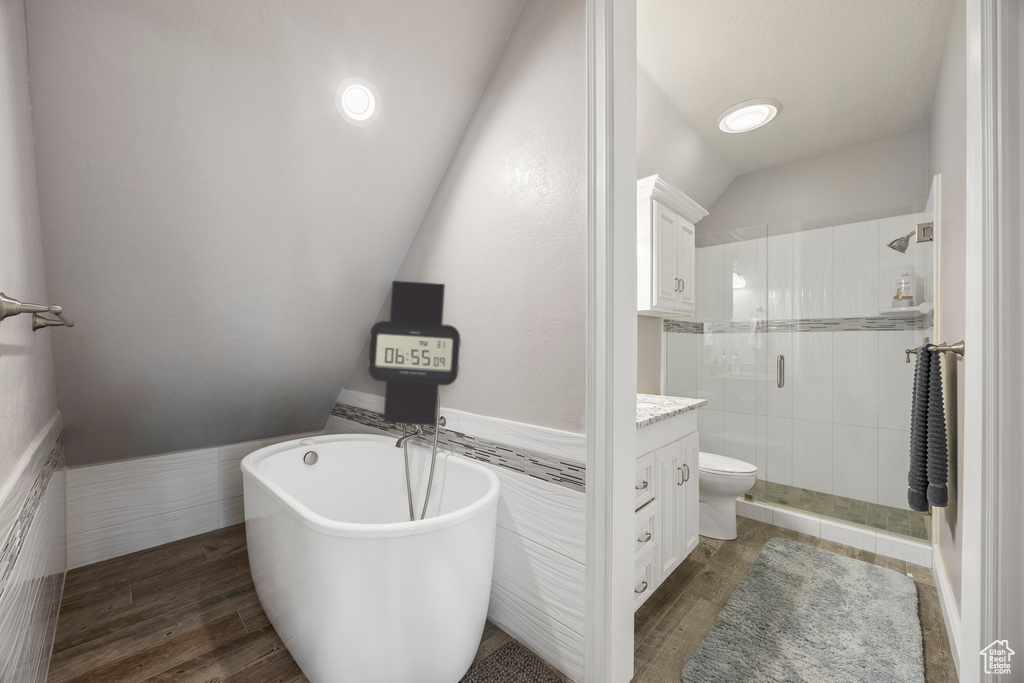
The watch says {"hour": 6, "minute": 55}
